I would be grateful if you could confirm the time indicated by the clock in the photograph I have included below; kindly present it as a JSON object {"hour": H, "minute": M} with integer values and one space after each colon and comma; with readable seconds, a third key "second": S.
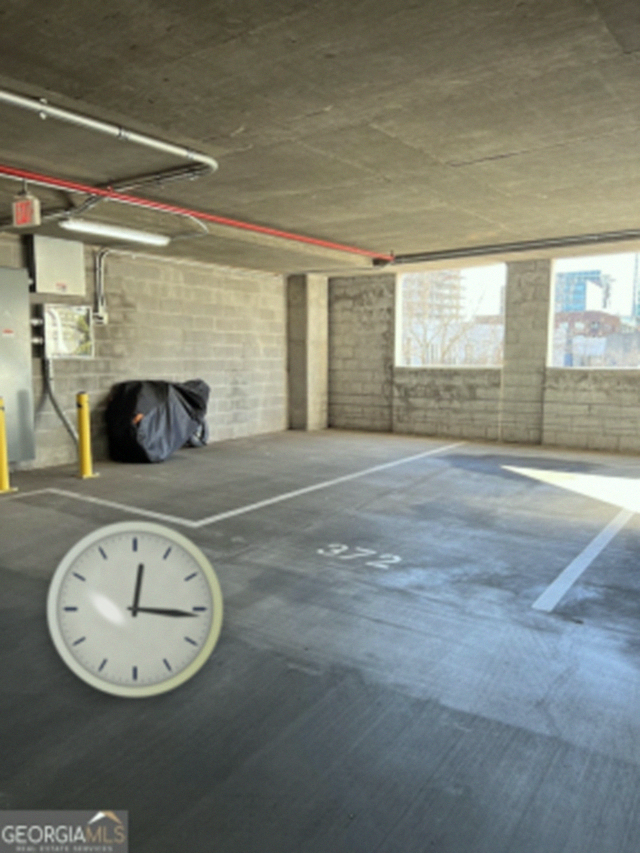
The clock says {"hour": 12, "minute": 16}
